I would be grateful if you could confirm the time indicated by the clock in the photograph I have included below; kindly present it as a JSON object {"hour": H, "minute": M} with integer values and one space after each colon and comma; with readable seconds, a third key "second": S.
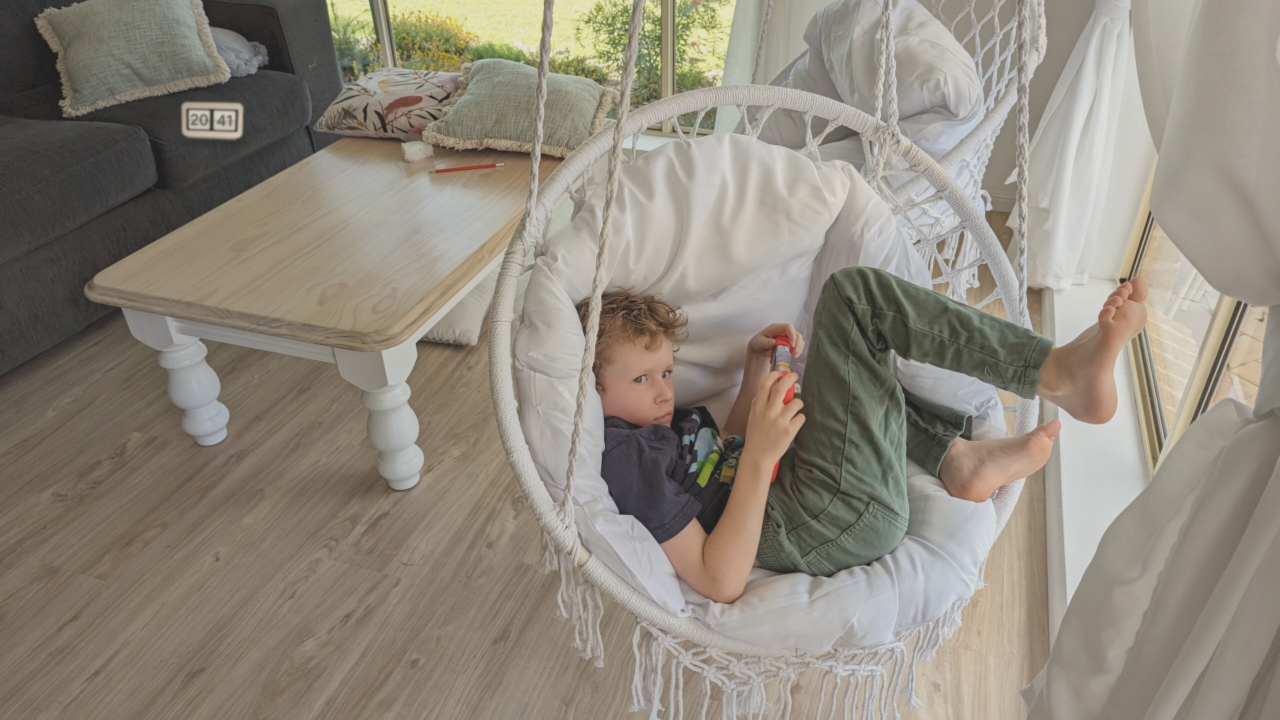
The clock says {"hour": 20, "minute": 41}
